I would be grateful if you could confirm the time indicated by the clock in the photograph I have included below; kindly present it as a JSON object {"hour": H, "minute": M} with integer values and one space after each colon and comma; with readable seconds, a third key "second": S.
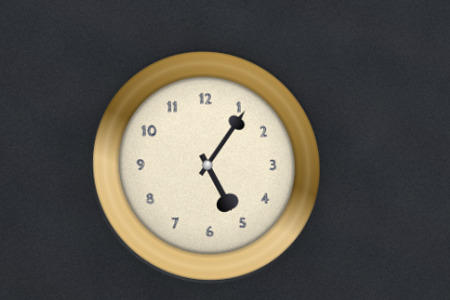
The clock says {"hour": 5, "minute": 6}
